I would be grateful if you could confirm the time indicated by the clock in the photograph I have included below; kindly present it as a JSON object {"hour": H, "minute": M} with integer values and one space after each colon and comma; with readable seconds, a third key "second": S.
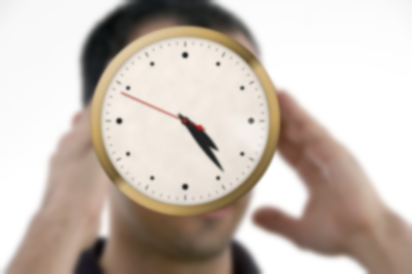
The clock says {"hour": 4, "minute": 23, "second": 49}
